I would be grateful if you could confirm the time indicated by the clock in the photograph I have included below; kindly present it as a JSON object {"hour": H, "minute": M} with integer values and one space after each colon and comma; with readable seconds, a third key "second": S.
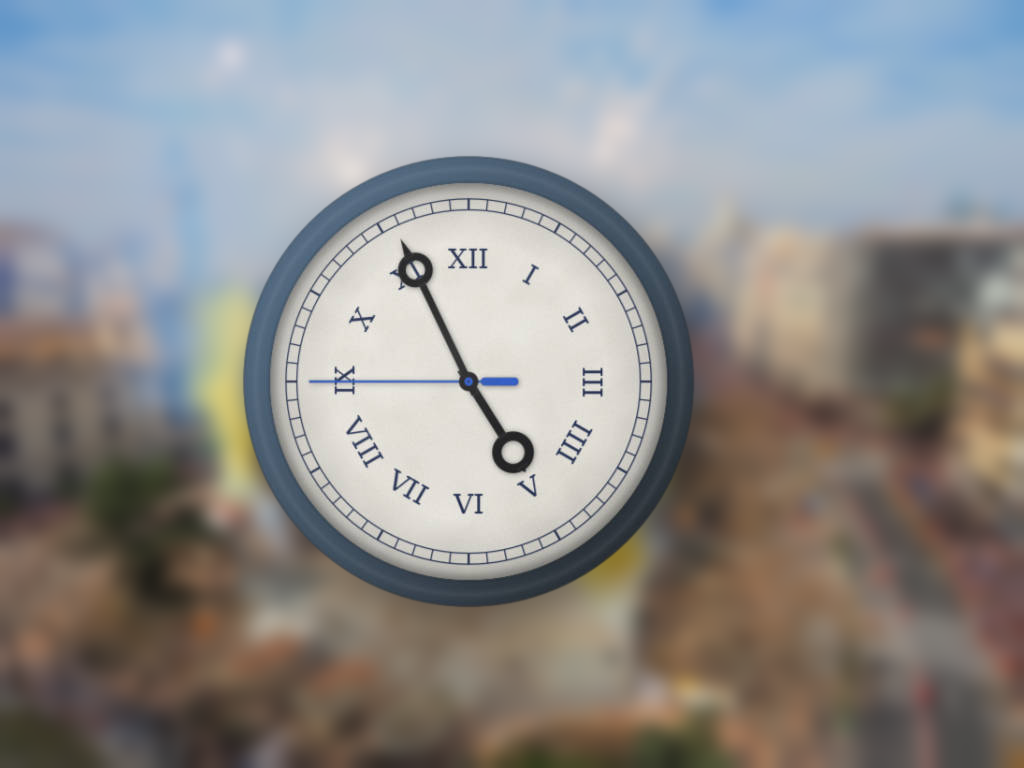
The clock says {"hour": 4, "minute": 55, "second": 45}
